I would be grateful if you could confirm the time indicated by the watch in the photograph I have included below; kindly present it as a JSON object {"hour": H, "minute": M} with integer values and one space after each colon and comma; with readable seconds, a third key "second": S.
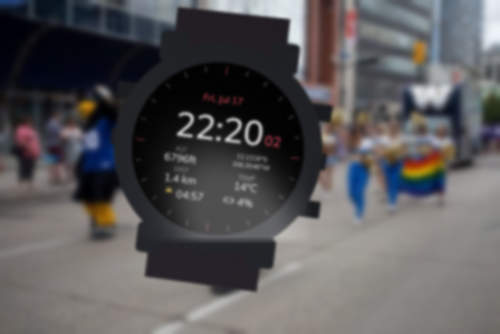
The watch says {"hour": 22, "minute": 20}
